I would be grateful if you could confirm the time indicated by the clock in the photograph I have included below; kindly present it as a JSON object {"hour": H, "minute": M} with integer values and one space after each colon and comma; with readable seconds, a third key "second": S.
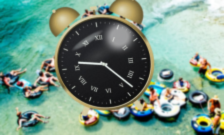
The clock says {"hour": 9, "minute": 23}
